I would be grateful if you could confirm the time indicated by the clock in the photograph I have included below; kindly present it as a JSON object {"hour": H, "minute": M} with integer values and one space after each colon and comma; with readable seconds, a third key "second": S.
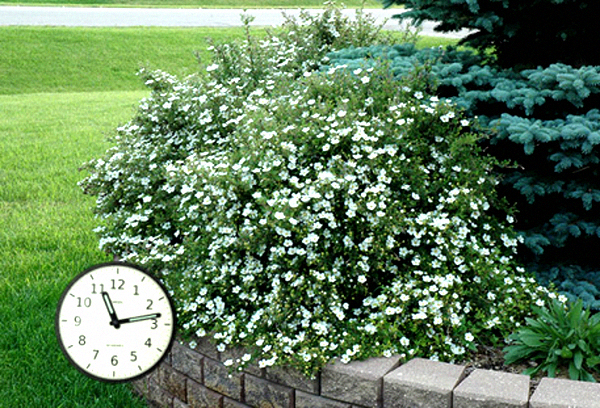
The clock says {"hour": 11, "minute": 13}
